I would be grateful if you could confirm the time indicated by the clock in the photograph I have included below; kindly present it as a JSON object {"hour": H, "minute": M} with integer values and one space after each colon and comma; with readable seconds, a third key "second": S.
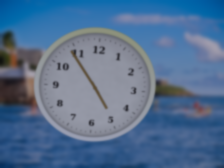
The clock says {"hour": 4, "minute": 54}
